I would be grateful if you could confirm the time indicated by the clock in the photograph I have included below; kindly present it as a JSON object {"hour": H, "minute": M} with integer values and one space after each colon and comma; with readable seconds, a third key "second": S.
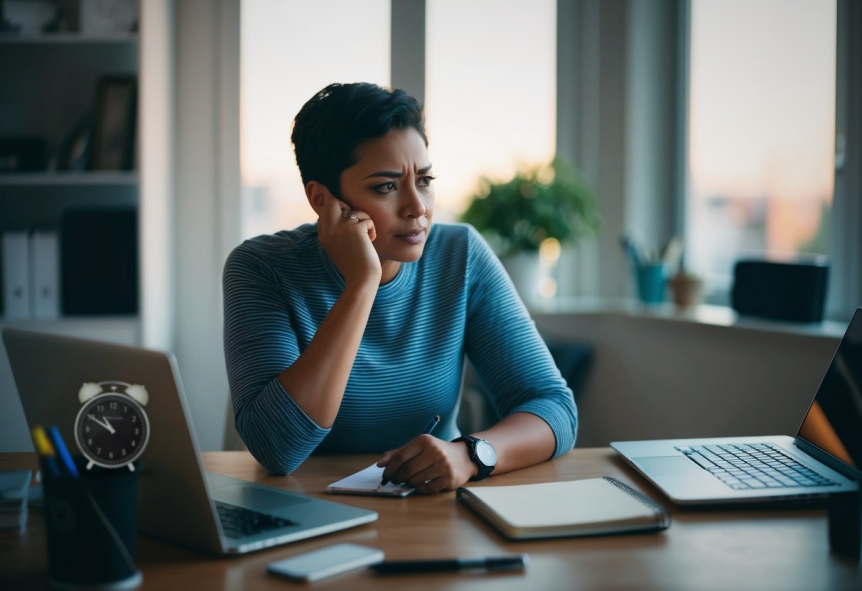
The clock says {"hour": 10, "minute": 50}
